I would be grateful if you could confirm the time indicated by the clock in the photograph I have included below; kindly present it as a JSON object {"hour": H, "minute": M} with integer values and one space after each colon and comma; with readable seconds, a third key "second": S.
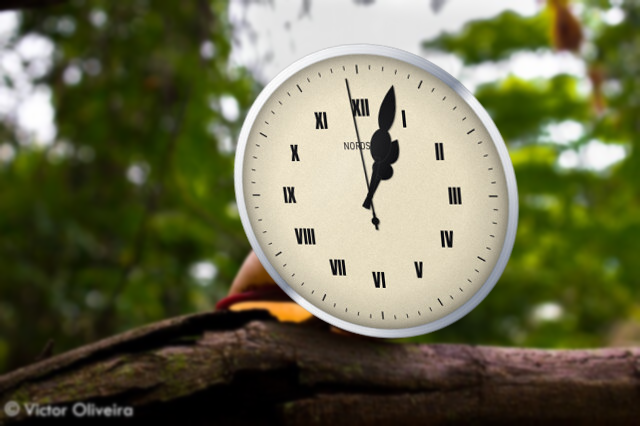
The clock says {"hour": 1, "minute": 2, "second": 59}
